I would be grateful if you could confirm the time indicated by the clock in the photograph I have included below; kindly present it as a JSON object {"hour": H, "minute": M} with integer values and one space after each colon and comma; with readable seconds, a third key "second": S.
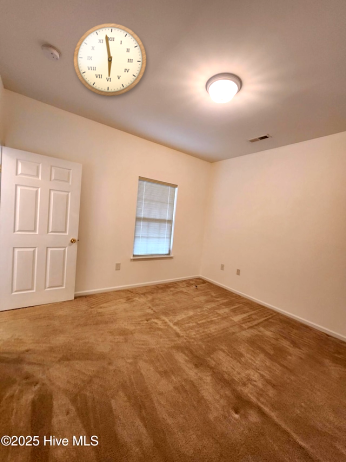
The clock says {"hour": 5, "minute": 58}
